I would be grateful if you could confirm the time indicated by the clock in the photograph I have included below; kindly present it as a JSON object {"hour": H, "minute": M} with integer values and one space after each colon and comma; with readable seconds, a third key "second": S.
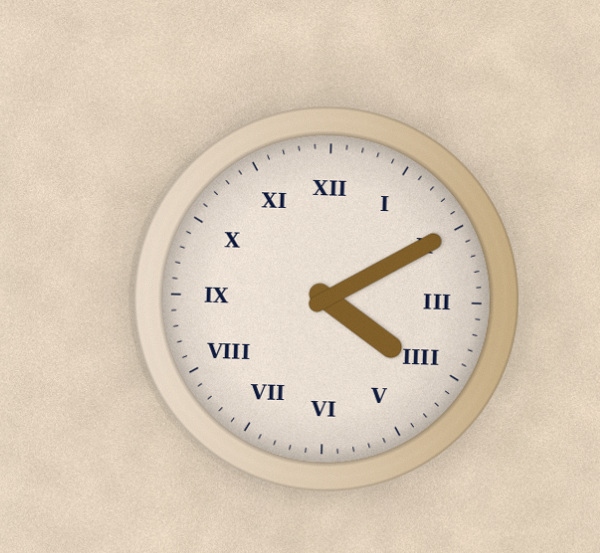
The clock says {"hour": 4, "minute": 10}
